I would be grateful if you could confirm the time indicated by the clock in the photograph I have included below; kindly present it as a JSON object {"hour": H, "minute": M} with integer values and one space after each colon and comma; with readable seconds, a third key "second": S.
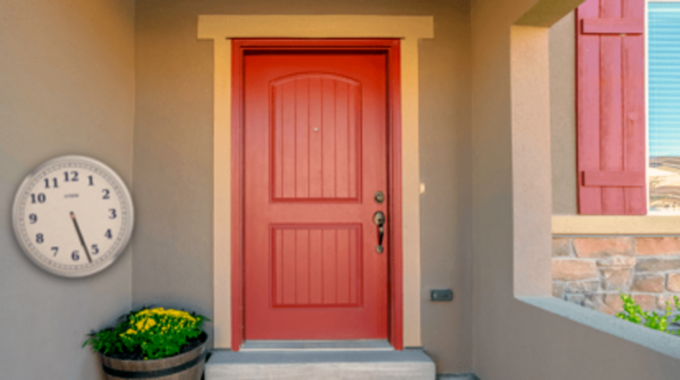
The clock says {"hour": 5, "minute": 27}
